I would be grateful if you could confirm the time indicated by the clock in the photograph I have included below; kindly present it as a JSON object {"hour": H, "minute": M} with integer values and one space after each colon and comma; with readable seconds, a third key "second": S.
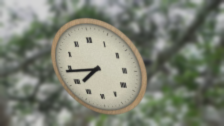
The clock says {"hour": 7, "minute": 44}
